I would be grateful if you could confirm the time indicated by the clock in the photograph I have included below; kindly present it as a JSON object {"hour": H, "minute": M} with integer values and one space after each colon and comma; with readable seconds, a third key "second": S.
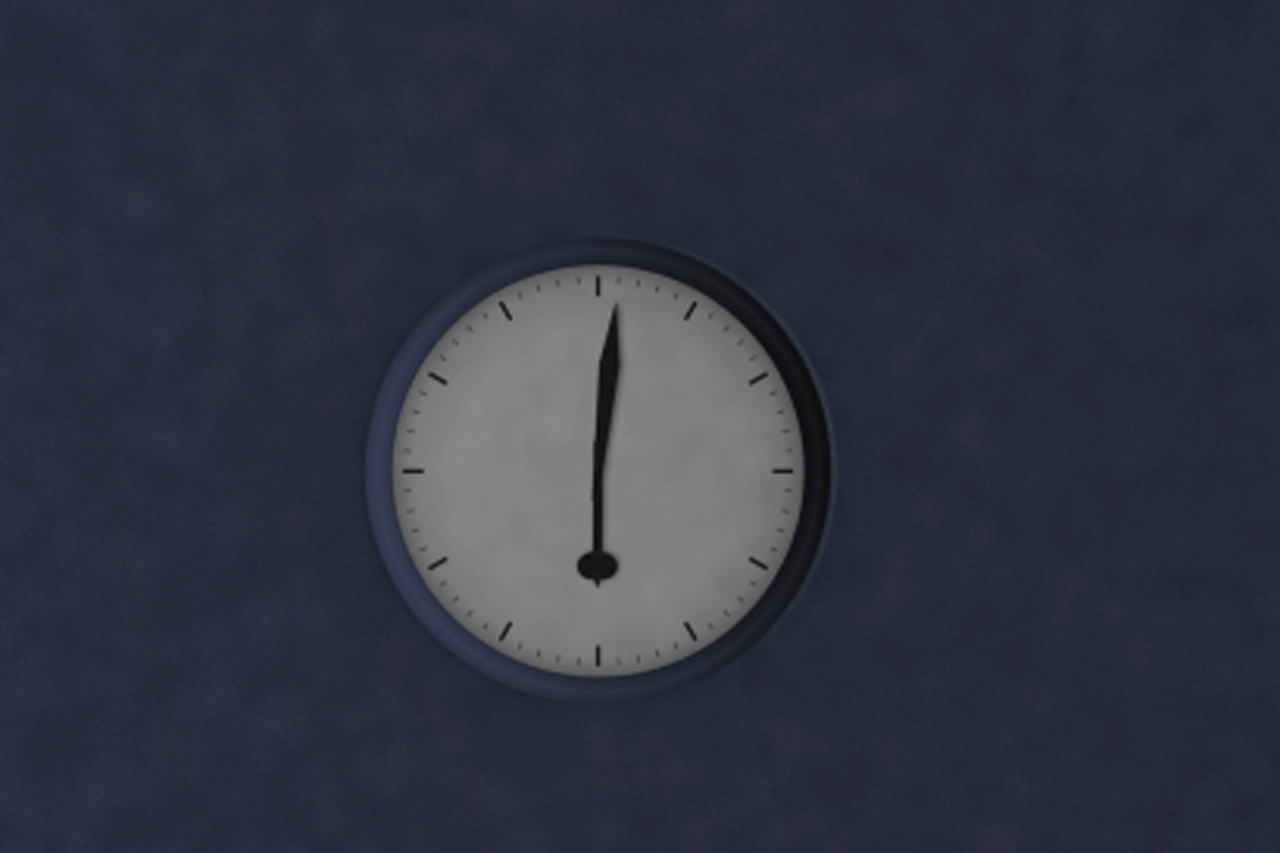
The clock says {"hour": 6, "minute": 1}
